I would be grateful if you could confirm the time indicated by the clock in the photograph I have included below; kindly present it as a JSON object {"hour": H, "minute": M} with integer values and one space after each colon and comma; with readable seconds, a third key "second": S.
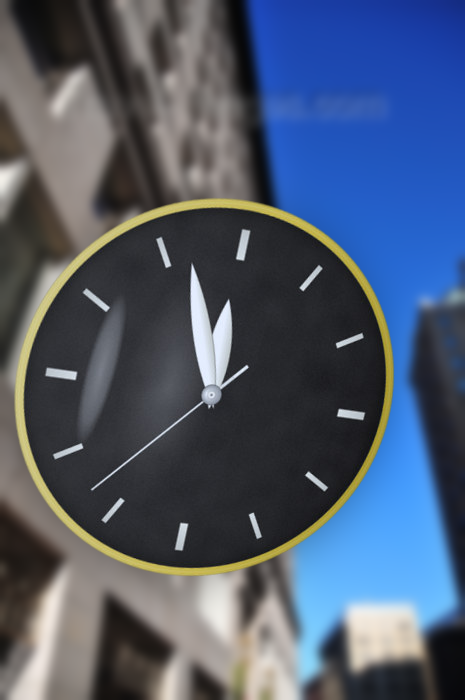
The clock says {"hour": 11, "minute": 56, "second": 37}
